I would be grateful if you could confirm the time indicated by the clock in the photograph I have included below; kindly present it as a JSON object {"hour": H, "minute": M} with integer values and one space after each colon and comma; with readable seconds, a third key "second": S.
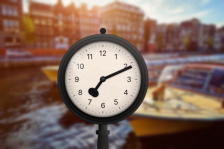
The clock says {"hour": 7, "minute": 11}
